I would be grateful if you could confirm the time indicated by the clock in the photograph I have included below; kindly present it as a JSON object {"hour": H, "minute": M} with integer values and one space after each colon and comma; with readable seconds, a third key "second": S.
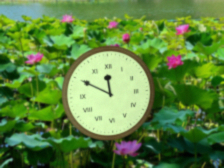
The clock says {"hour": 11, "minute": 50}
